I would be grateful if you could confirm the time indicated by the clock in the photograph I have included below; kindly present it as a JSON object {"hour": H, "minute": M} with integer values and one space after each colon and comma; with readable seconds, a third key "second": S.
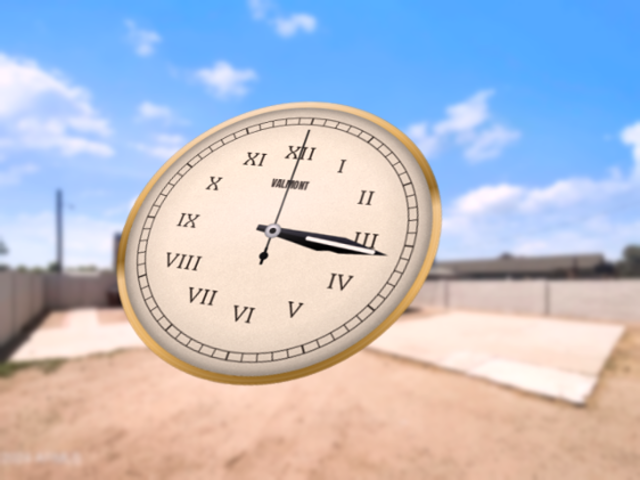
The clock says {"hour": 3, "minute": 16, "second": 0}
